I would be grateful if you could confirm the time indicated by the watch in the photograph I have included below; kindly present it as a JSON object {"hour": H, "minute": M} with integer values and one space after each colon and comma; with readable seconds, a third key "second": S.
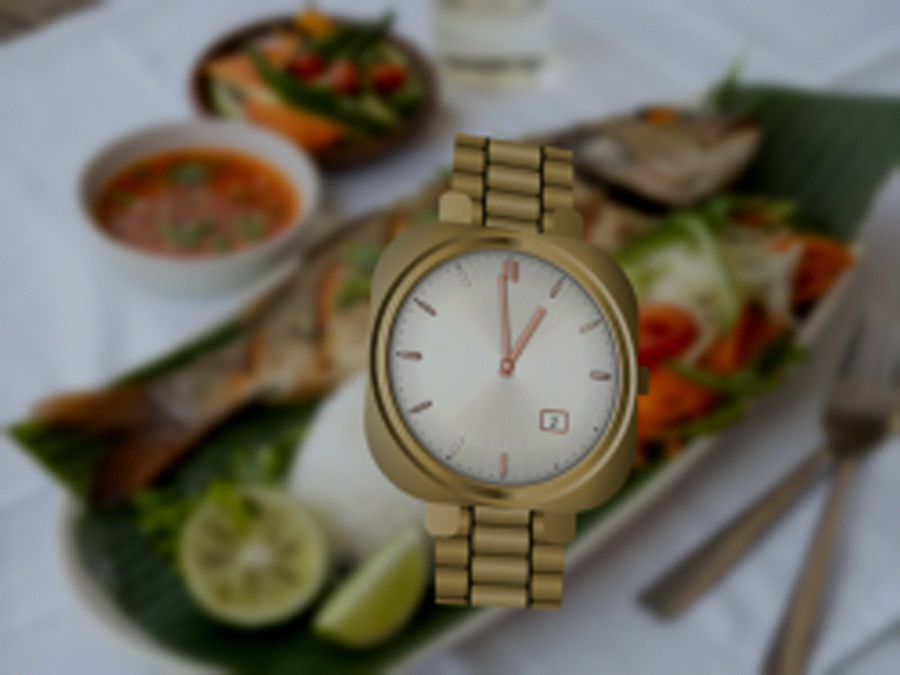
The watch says {"hour": 12, "minute": 59}
